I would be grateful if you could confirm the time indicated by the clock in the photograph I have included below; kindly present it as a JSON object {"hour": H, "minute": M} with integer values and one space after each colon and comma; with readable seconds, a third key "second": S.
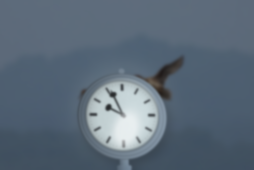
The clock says {"hour": 9, "minute": 56}
